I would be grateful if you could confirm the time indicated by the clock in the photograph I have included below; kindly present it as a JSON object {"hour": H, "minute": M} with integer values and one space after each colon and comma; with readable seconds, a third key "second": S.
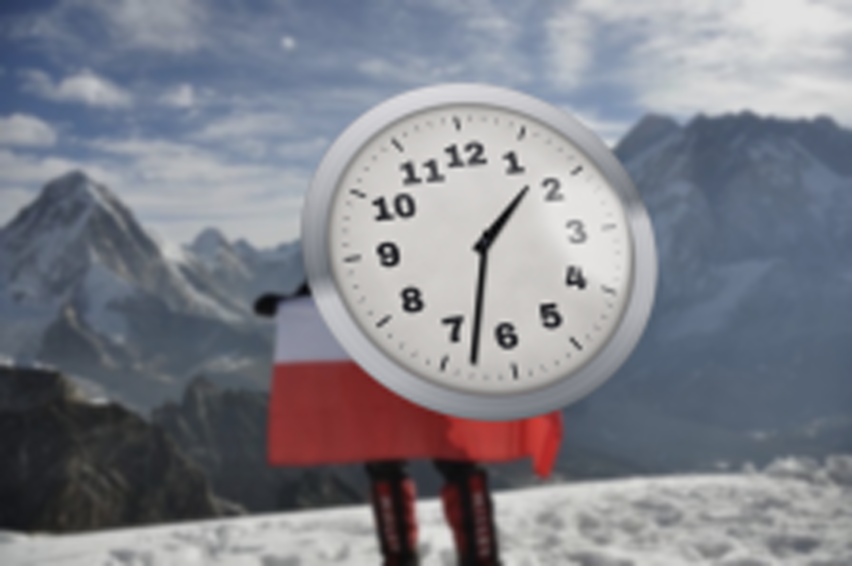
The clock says {"hour": 1, "minute": 33}
